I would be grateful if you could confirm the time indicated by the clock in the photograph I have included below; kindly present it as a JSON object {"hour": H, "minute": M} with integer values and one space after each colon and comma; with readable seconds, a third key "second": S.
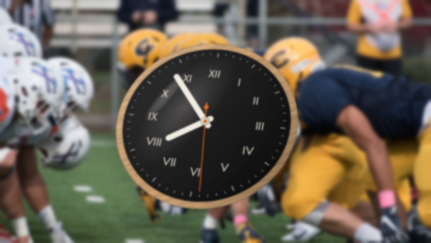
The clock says {"hour": 7, "minute": 53, "second": 29}
